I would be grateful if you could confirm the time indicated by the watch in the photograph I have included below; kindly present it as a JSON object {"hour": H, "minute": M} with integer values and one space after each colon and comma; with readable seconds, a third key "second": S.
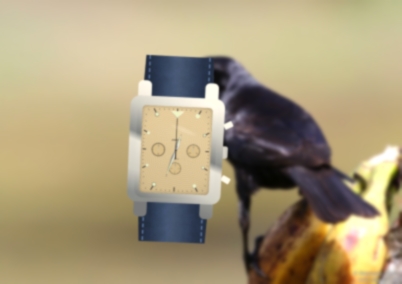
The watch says {"hour": 12, "minute": 33}
